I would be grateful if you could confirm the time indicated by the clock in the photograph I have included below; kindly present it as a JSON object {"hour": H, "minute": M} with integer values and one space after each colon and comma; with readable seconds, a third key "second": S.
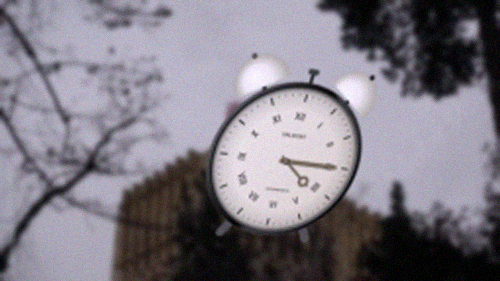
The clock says {"hour": 4, "minute": 15}
